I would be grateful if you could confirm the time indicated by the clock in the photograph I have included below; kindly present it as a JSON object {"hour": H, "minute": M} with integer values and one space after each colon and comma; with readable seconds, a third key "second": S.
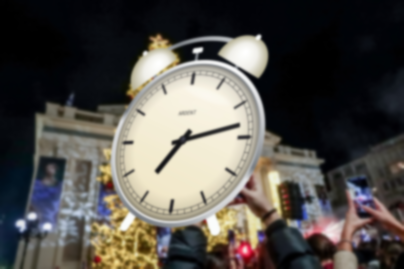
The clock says {"hour": 7, "minute": 13}
